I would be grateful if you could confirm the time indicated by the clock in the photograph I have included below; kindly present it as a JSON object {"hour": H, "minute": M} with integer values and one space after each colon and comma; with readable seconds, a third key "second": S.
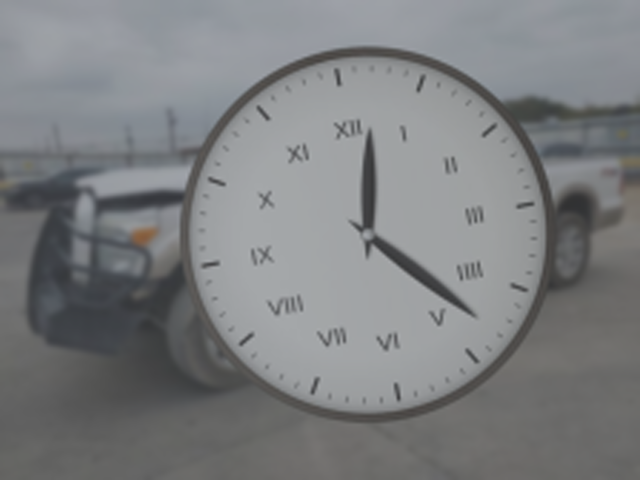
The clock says {"hour": 12, "minute": 23}
